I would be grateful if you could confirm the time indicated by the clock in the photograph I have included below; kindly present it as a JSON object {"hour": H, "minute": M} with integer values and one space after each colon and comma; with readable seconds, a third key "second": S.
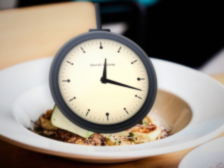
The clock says {"hour": 12, "minute": 18}
